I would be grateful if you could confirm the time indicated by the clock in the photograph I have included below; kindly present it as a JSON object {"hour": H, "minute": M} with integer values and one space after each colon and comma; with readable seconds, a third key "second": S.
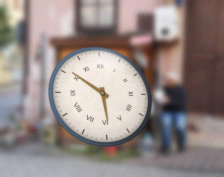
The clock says {"hour": 5, "minute": 51}
